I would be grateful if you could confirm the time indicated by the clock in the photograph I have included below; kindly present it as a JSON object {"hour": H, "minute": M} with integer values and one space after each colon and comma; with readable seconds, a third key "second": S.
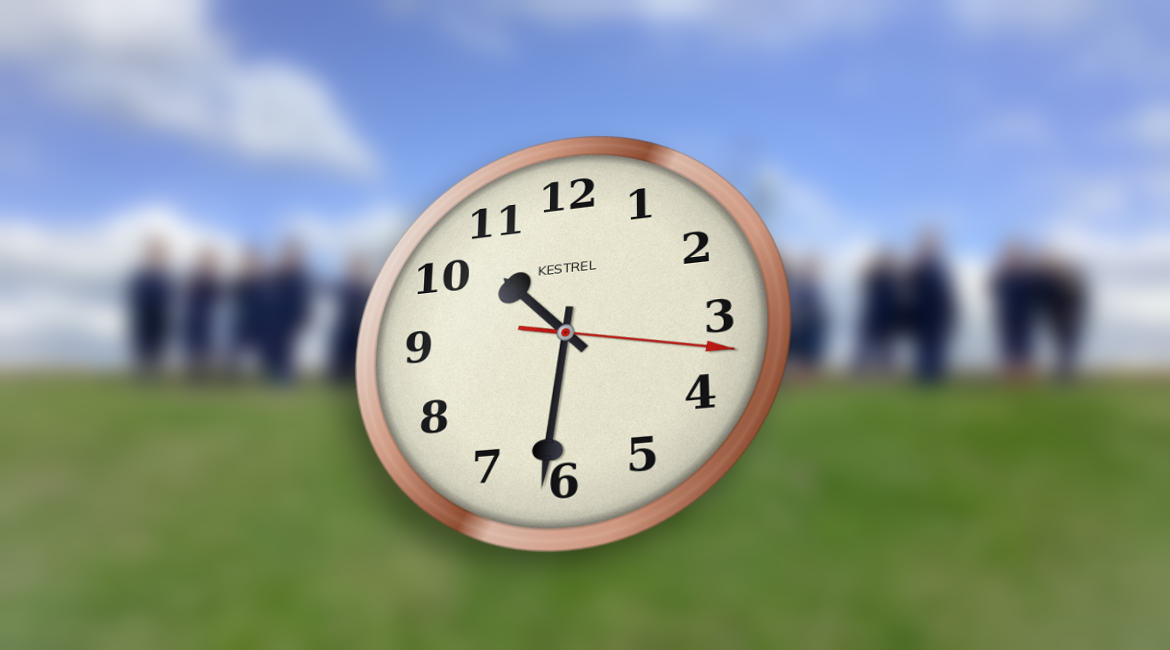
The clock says {"hour": 10, "minute": 31, "second": 17}
